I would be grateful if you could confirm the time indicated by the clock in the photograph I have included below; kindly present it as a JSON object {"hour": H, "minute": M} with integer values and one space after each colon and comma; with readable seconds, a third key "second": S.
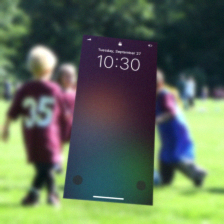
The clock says {"hour": 10, "minute": 30}
